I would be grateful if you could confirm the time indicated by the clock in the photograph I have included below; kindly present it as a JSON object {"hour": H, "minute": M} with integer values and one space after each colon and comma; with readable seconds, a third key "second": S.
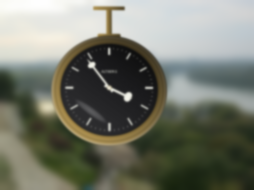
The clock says {"hour": 3, "minute": 54}
